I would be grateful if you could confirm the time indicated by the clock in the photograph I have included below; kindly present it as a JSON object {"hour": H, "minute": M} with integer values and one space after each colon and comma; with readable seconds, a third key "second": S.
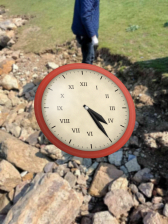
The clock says {"hour": 4, "minute": 25}
